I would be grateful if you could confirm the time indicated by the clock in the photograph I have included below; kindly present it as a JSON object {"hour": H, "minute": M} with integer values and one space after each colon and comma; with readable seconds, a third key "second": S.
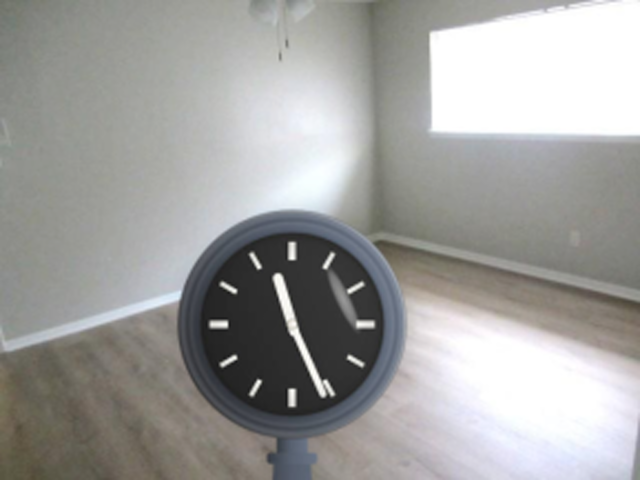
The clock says {"hour": 11, "minute": 26}
